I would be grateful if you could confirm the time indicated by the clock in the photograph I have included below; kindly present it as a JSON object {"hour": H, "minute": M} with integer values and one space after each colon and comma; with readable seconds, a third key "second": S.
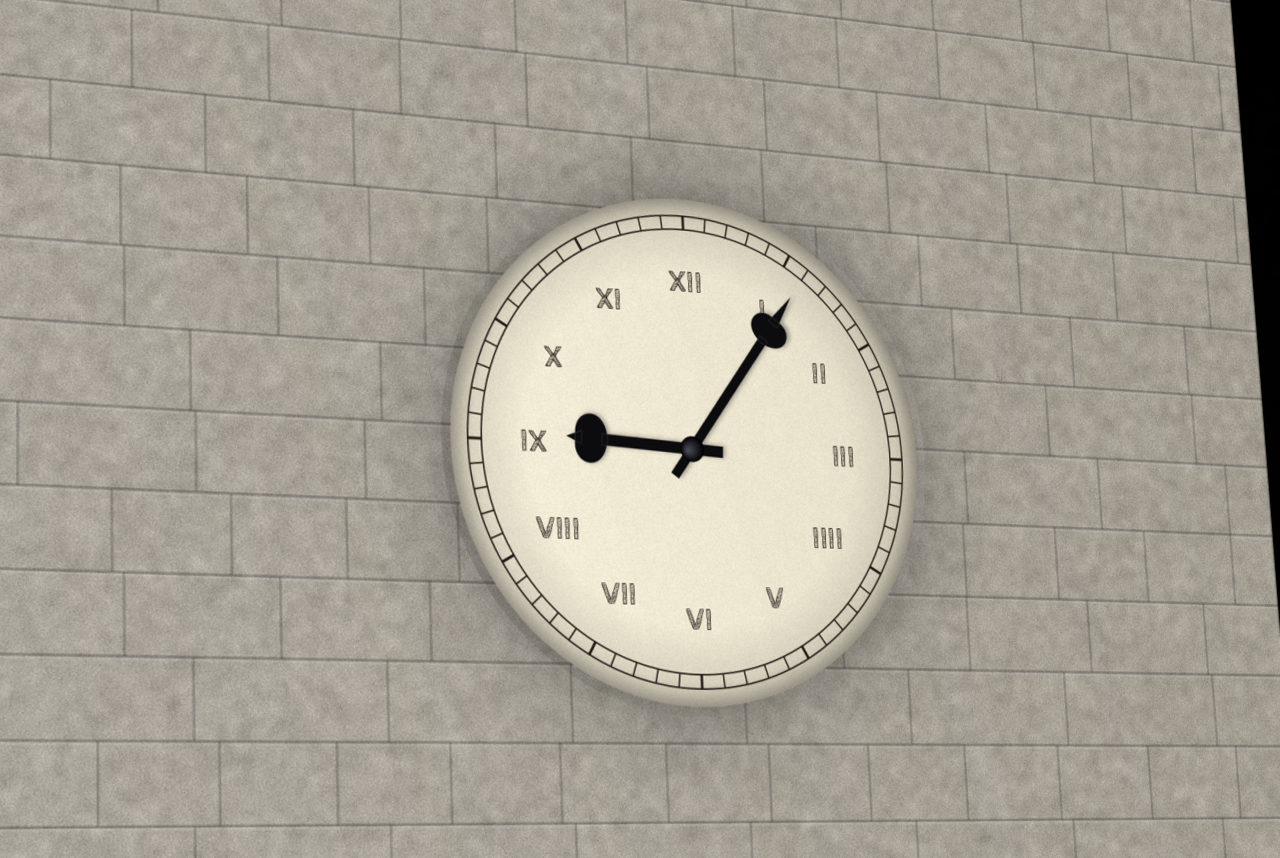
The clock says {"hour": 9, "minute": 6}
